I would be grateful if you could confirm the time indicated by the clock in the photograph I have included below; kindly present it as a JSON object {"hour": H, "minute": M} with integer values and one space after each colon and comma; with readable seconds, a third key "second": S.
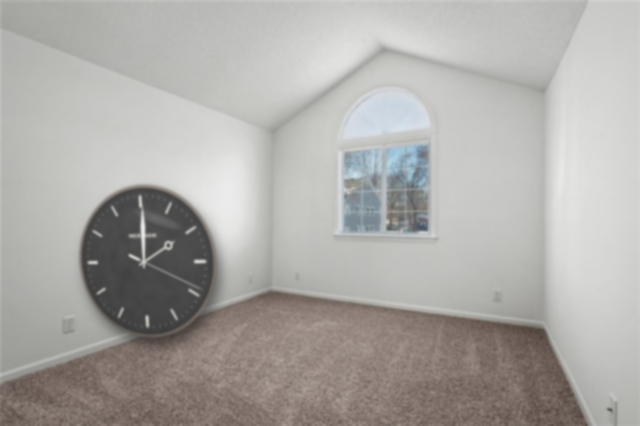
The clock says {"hour": 2, "minute": 0, "second": 19}
